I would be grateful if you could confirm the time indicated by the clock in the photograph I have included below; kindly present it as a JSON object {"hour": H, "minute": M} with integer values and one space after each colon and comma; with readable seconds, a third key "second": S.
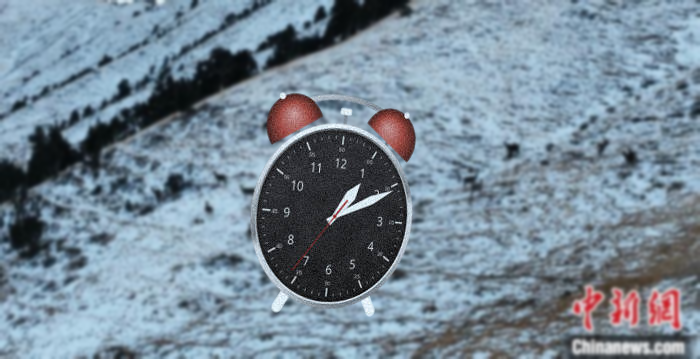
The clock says {"hour": 1, "minute": 10, "second": 36}
